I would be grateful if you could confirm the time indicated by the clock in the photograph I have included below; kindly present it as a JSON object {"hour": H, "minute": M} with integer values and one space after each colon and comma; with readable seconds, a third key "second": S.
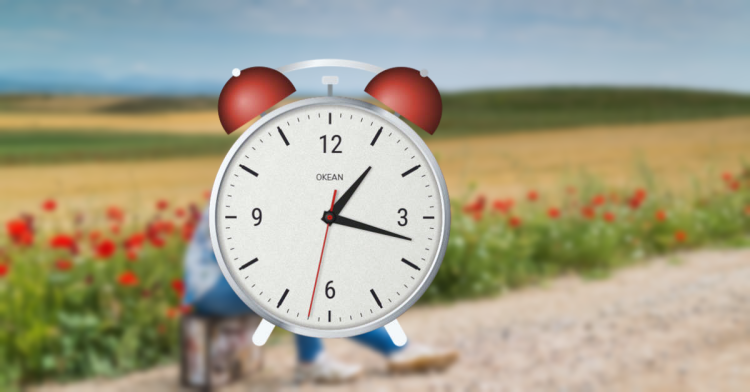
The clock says {"hour": 1, "minute": 17, "second": 32}
